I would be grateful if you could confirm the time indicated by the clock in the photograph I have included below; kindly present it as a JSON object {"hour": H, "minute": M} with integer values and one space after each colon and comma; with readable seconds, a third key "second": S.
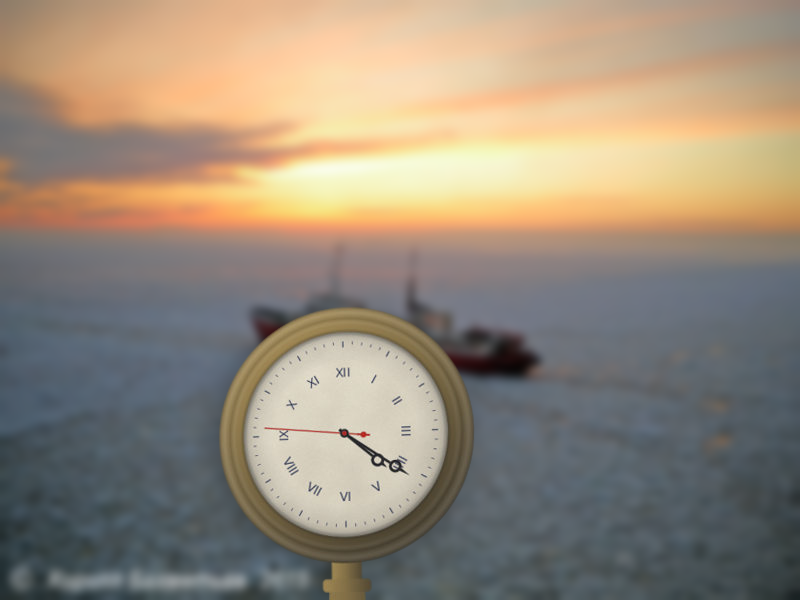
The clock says {"hour": 4, "minute": 20, "second": 46}
